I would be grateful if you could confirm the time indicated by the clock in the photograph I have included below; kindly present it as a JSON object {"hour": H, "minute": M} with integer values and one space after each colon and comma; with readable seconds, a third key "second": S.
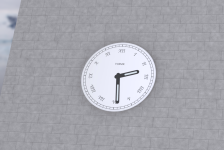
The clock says {"hour": 2, "minute": 29}
